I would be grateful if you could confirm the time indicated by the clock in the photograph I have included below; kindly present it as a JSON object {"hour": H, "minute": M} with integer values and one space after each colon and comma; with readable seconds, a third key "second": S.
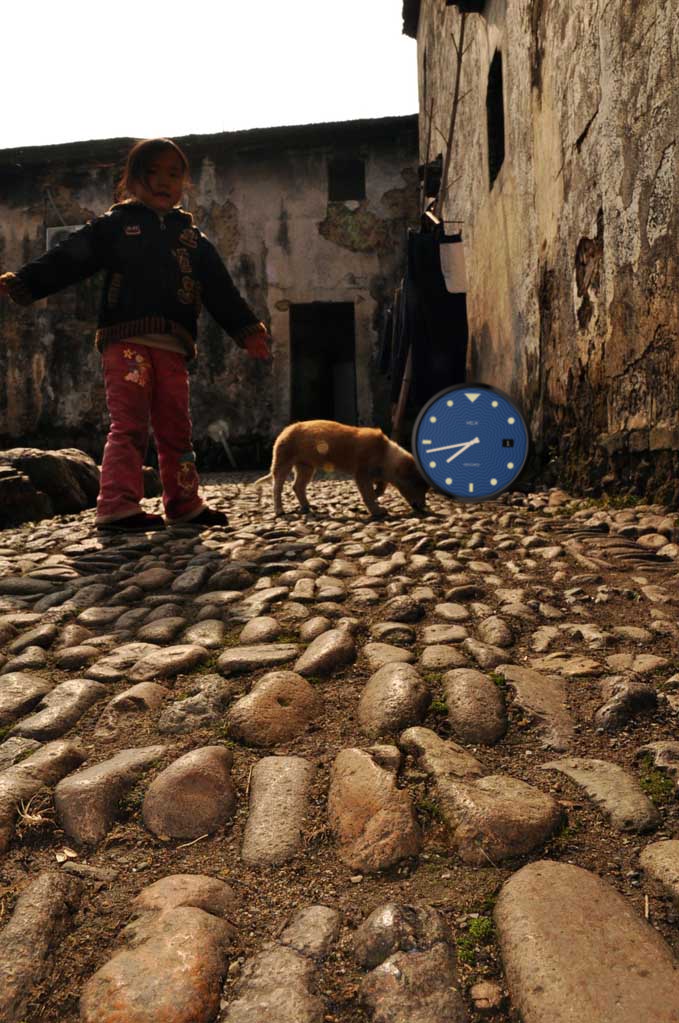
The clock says {"hour": 7, "minute": 43}
